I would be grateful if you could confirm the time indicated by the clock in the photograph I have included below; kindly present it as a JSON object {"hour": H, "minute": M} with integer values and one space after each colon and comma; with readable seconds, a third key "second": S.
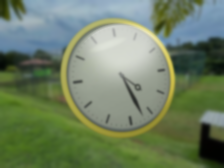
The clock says {"hour": 4, "minute": 27}
